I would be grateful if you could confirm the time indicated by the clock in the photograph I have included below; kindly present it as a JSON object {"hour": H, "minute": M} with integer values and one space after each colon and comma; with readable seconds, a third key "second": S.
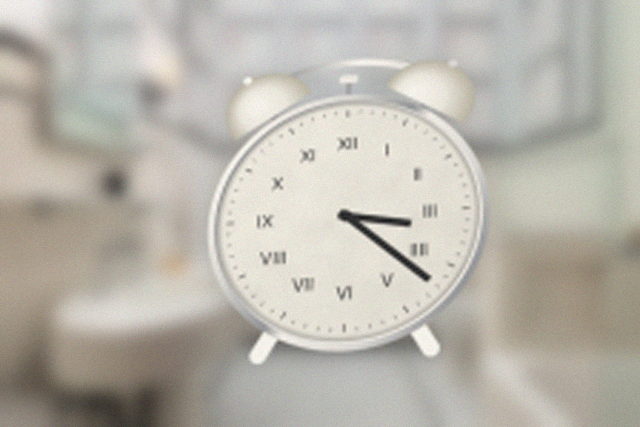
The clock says {"hour": 3, "minute": 22}
